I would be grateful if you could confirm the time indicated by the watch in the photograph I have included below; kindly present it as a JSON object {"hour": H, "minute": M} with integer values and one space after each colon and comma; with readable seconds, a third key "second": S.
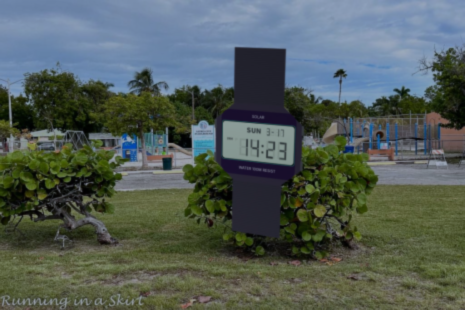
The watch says {"hour": 14, "minute": 23}
